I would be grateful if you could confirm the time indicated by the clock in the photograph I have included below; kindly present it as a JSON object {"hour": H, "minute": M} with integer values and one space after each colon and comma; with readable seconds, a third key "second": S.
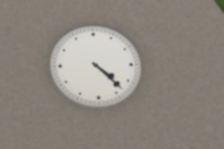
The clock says {"hour": 4, "minute": 23}
